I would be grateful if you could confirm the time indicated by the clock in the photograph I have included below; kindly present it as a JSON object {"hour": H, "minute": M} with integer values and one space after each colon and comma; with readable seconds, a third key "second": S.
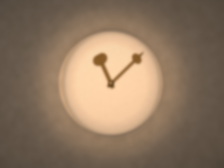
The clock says {"hour": 11, "minute": 8}
